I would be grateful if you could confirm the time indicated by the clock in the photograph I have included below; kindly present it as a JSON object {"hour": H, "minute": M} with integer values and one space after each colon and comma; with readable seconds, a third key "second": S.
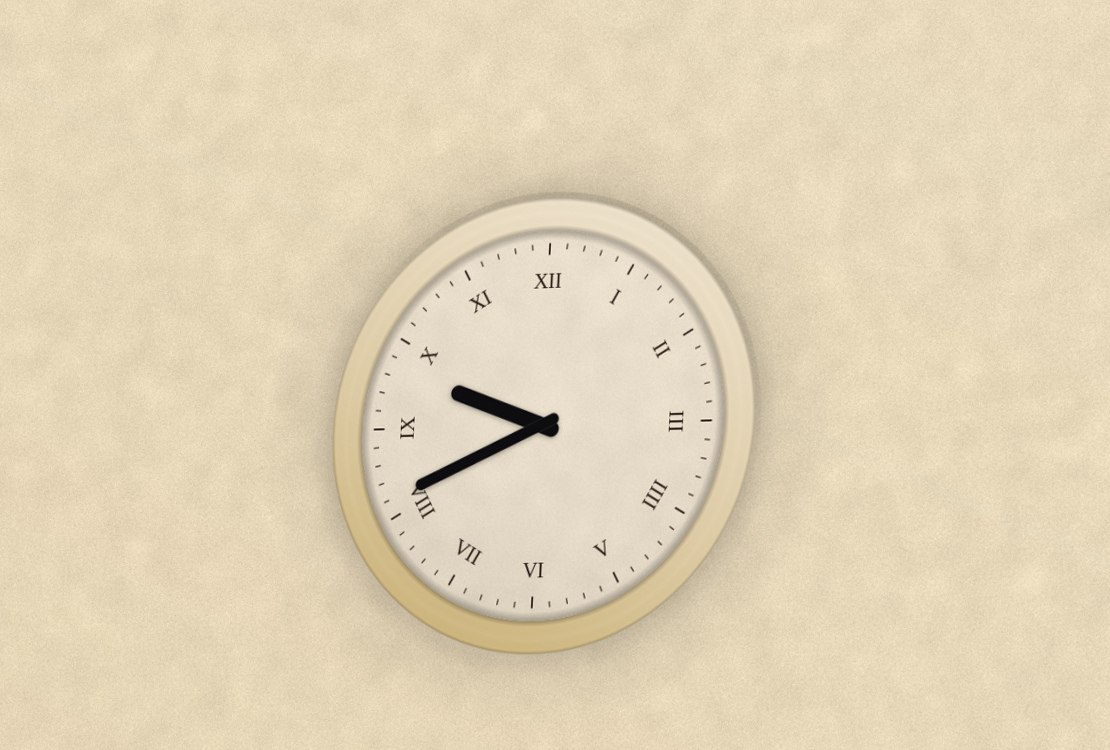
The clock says {"hour": 9, "minute": 41}
